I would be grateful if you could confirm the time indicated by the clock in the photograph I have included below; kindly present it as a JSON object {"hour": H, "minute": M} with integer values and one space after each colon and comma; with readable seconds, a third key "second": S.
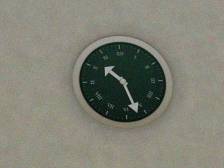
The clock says {"hour": 10, "minute": 27}
